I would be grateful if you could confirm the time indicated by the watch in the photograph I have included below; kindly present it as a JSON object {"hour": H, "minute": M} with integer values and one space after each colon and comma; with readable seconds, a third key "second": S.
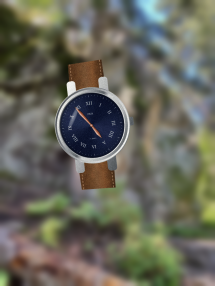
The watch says {"hour": 4, "minute": 54}
